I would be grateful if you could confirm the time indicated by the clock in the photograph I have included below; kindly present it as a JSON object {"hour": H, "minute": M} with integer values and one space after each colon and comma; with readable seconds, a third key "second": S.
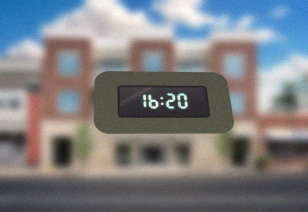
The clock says {"hour": 16, "minute": 20}
